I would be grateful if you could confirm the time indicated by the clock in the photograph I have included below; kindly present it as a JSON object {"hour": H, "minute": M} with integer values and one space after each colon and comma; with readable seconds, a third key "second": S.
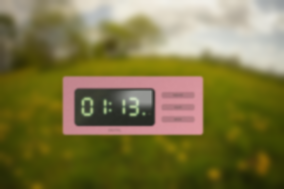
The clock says {"hour": 1, "minute": 13}
